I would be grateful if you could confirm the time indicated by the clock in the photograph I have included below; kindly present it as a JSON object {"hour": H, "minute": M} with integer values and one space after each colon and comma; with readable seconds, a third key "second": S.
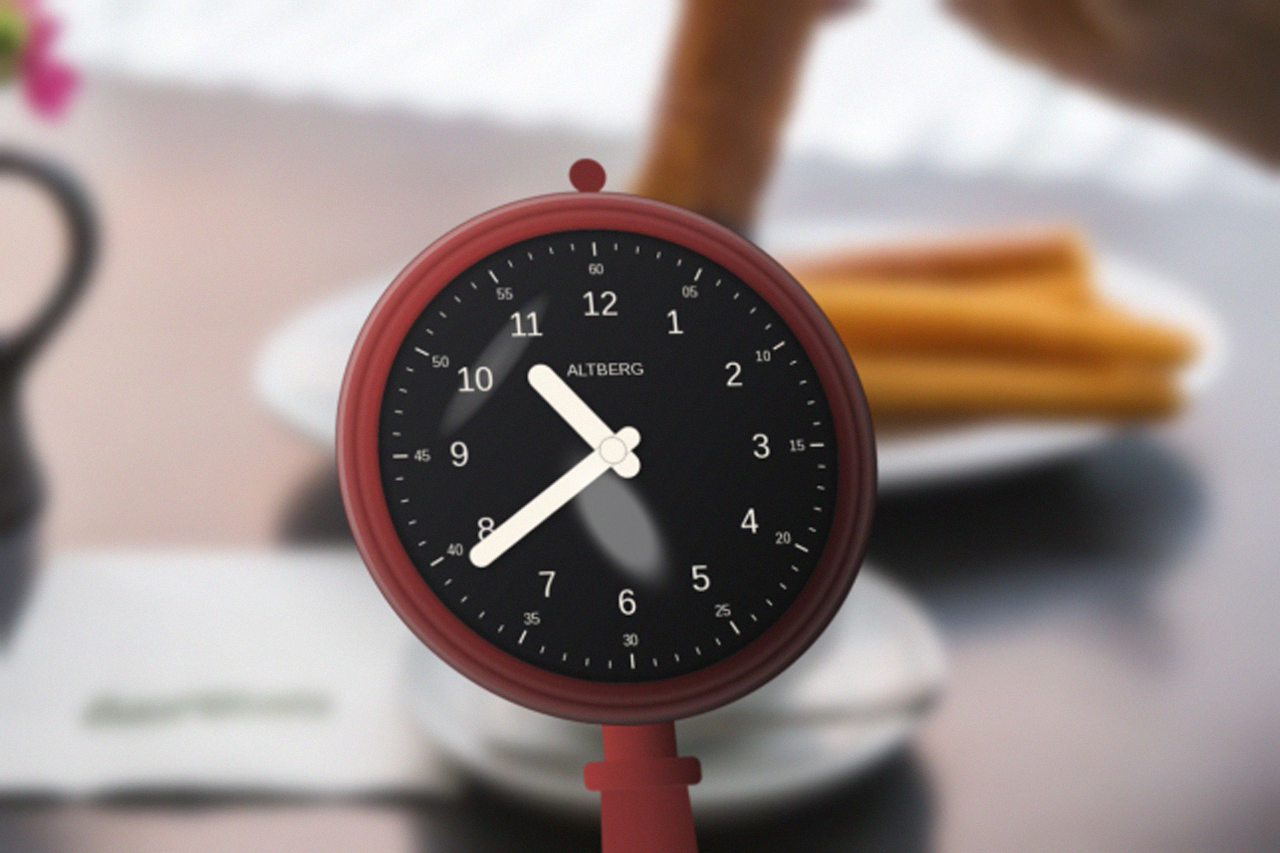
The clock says {"hour": 10, "minute": 39}
